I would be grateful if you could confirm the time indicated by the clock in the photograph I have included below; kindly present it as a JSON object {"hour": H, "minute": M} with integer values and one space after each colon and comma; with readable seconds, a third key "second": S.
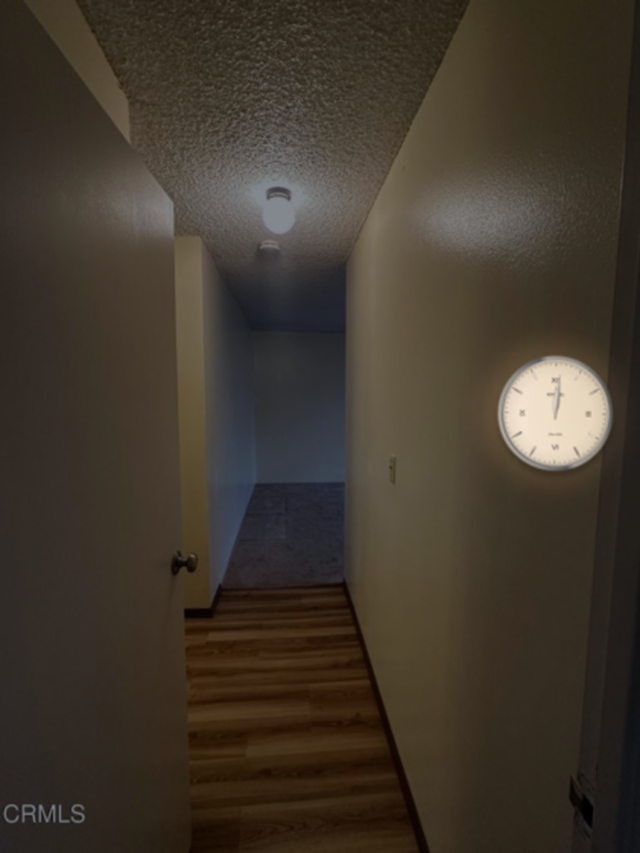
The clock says {"hour": 12, "minute": 1}
